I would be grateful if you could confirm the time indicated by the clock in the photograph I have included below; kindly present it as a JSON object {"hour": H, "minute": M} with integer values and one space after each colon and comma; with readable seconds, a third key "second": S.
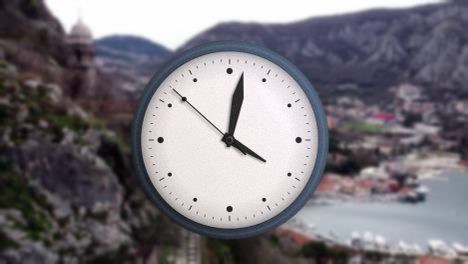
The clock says {"hour": 4, "minute": 1, "second": 52}
